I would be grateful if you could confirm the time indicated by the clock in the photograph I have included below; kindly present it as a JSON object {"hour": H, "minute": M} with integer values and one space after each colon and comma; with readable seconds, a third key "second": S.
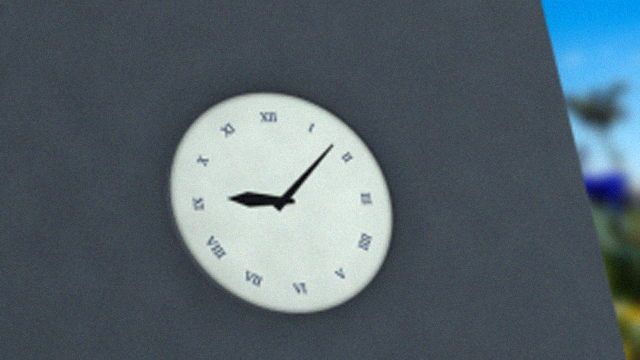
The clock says {"hour": 9, "minute": 8}
